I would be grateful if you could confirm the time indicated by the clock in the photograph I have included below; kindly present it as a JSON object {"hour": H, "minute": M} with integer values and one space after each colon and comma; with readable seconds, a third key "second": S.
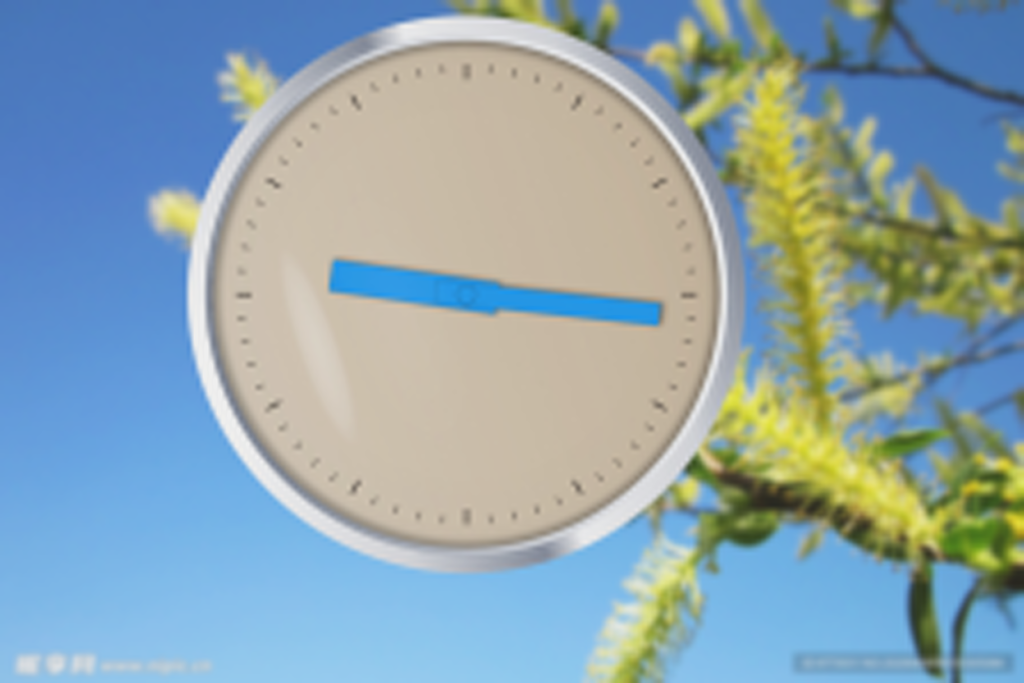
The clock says {"hour": 9, "minute": 16}
